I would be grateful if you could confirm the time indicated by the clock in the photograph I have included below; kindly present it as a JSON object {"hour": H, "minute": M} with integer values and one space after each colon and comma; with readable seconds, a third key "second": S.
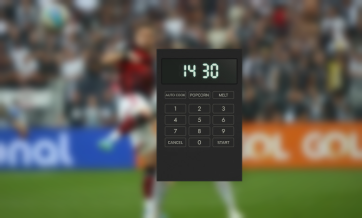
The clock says {"hour": 14, "minute": 30}
